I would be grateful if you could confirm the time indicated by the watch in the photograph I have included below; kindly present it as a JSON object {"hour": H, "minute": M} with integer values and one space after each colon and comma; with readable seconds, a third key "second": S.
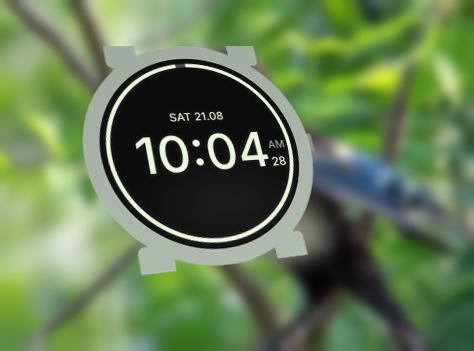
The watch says {"hour": 10, "minute": 4, "second": 28}
